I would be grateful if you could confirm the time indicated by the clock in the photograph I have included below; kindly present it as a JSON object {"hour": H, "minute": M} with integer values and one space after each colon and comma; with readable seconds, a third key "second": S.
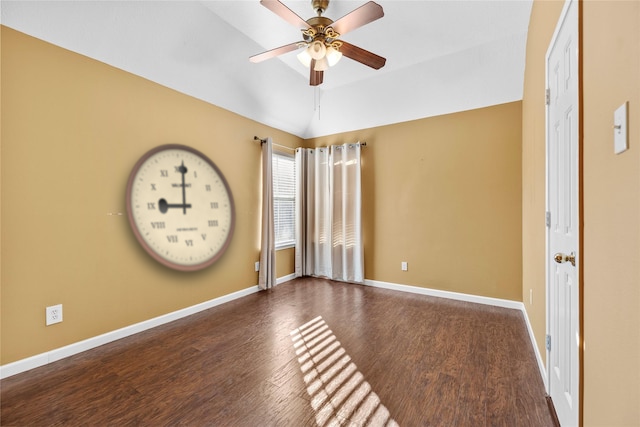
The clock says {"hour": 9, "minute": 1}
